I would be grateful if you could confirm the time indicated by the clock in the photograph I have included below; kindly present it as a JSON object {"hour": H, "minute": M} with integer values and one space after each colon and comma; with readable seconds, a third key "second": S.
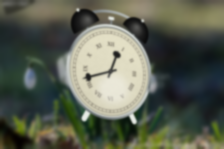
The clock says {"hour": 12, "minute": 42}
